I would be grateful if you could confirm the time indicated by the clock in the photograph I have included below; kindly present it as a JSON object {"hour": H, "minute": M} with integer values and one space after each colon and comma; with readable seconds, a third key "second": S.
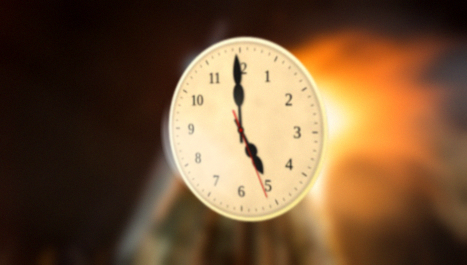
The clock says {"hour": 4, "minute": 59, "second": 26}
